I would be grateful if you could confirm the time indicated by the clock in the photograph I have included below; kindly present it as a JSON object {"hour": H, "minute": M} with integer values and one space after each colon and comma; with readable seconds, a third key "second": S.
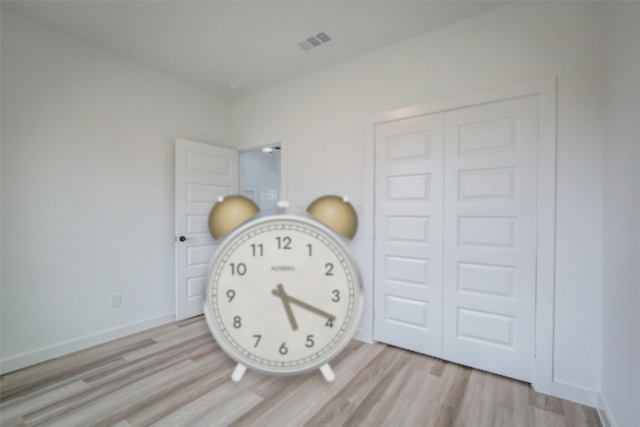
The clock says {"hour": 5, "minute": 19}
